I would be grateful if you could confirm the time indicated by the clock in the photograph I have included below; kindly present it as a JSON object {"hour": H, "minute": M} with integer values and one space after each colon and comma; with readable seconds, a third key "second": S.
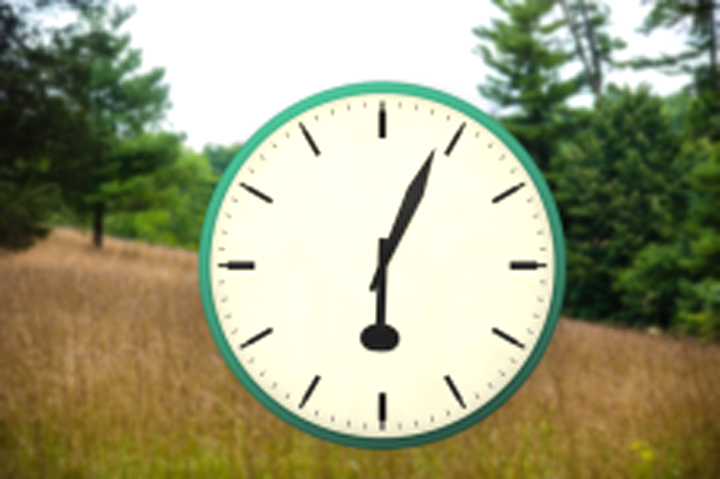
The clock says {"hour": 6, "minute": 4}
